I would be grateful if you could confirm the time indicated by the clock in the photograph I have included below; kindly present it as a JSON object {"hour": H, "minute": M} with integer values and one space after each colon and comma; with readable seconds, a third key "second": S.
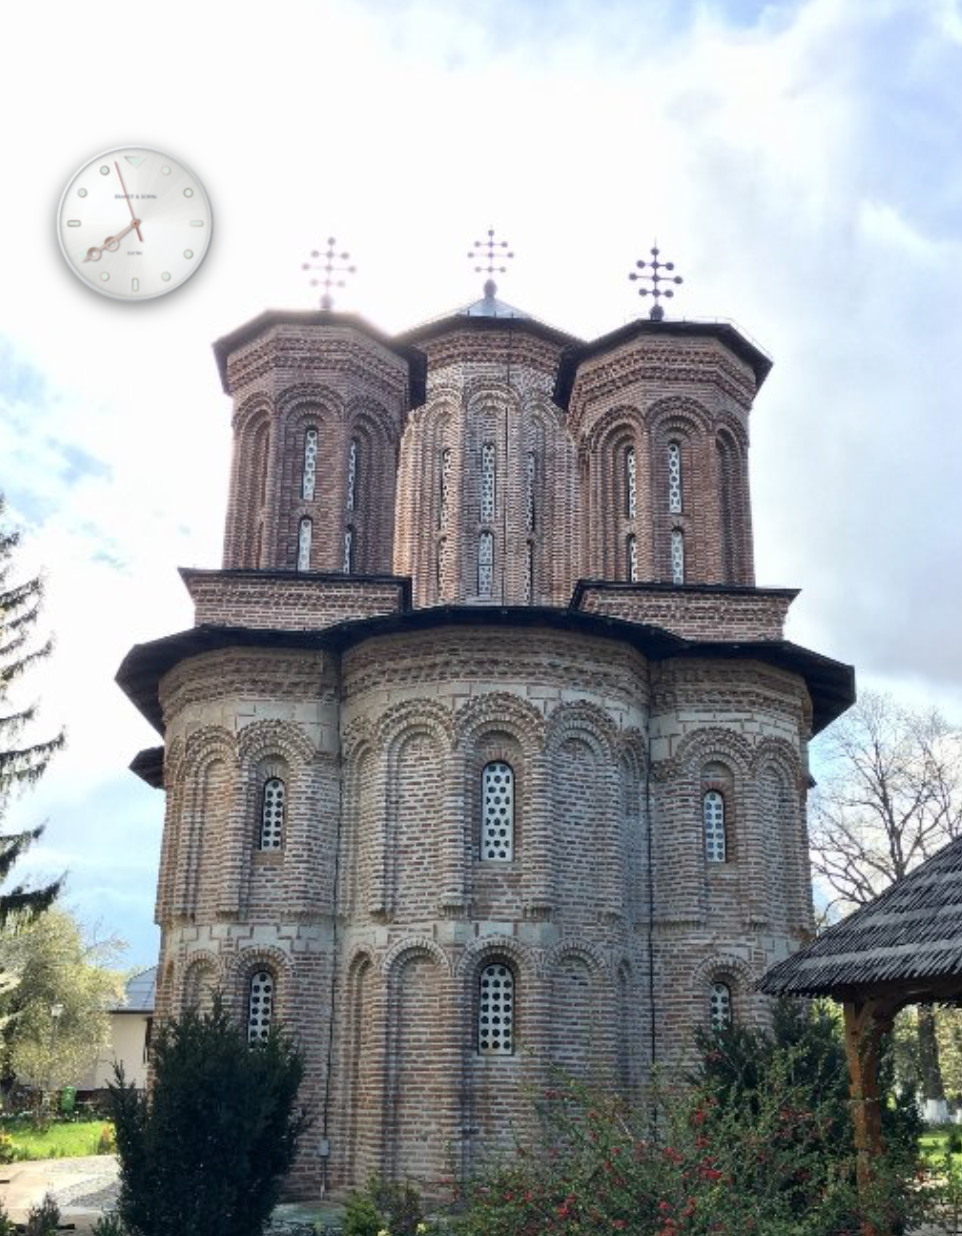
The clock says {"hour": 7, "minute": 38, "second": 57}
